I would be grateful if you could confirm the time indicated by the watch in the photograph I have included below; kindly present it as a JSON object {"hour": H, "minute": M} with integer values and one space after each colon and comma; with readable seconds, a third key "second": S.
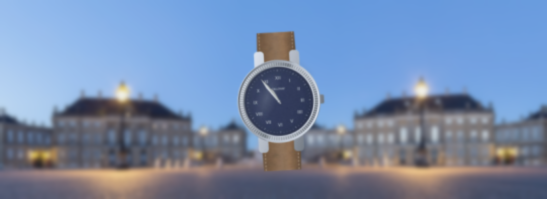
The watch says {"hour": 10, "minute": 54}
